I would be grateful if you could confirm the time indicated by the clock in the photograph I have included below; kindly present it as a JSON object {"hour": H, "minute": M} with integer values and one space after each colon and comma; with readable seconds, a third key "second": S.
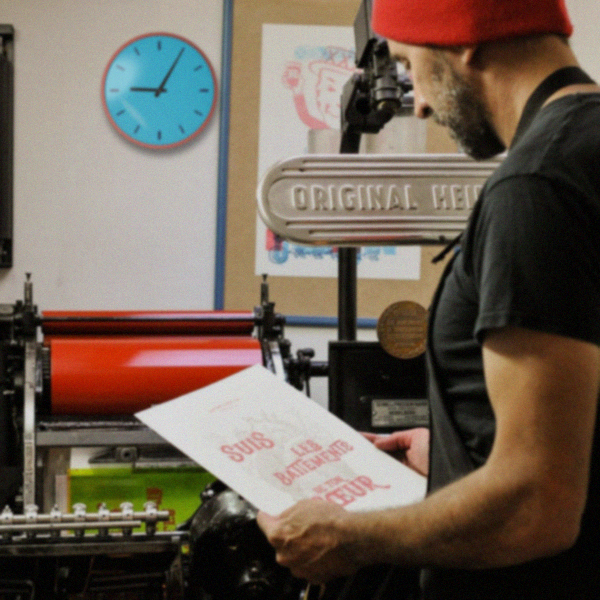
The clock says {"hour": 9, "minute": 5}
